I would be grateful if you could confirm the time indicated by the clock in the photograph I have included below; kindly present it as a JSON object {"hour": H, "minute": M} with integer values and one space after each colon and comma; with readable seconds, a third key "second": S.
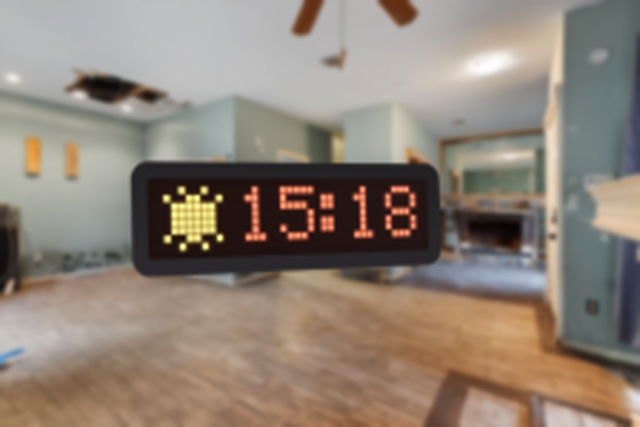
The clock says {"hour": 15, "minute": 18}
